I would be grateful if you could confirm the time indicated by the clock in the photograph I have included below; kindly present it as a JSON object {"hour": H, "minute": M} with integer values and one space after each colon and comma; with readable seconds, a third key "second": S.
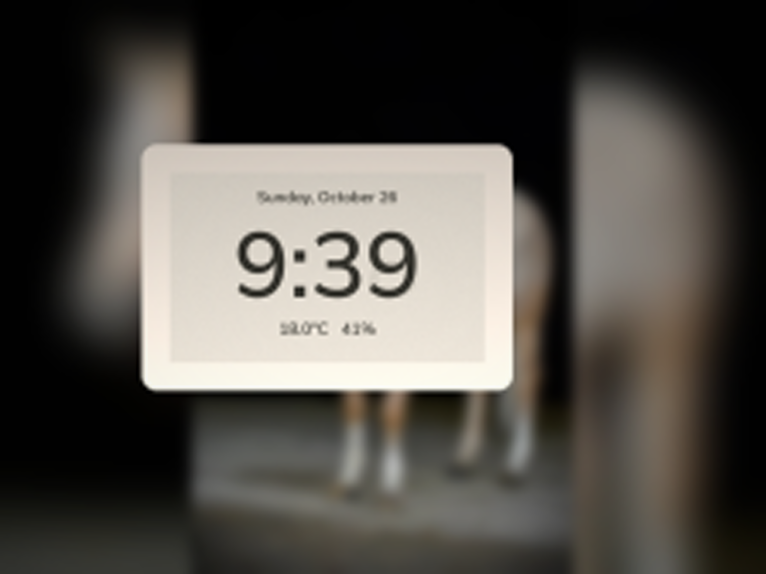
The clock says {"hour": 9, "minute": 39}
